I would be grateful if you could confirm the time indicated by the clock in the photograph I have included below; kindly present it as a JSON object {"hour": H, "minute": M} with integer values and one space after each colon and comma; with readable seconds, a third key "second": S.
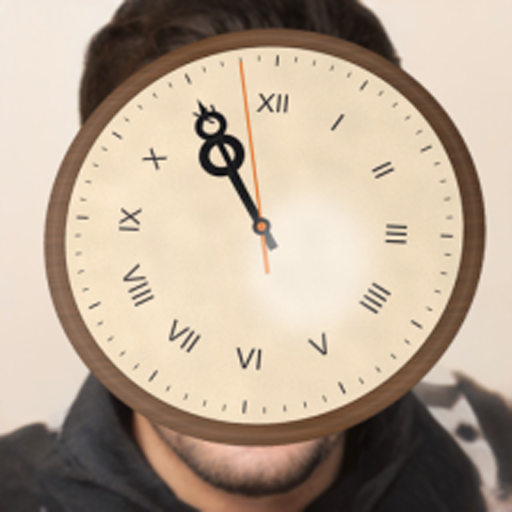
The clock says {"hour": 10, "minute": 54, "second": 58}
